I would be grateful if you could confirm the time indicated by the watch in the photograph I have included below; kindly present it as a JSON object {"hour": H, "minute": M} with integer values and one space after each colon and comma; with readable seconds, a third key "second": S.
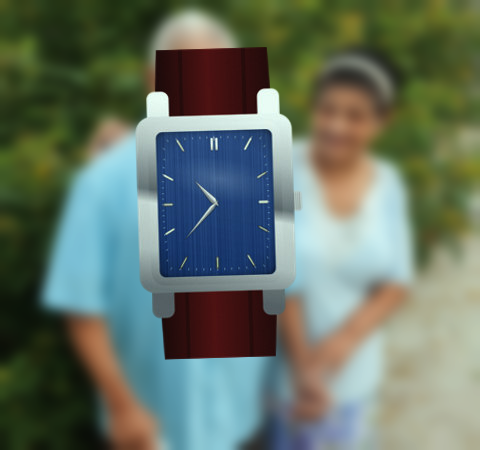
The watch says {"hour": 10, "minute": 37}
